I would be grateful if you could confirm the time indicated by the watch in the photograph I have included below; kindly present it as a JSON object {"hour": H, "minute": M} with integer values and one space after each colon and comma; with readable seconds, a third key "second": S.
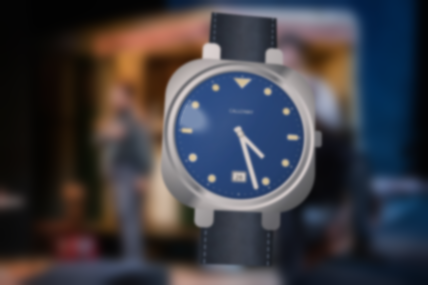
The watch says {"hour": 4, "minute": 27}
